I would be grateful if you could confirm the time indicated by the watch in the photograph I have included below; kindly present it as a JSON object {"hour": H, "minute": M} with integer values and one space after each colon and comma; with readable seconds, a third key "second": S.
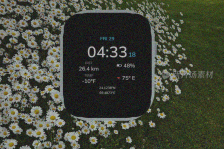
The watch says {"hour": 4, "minute": 33}
